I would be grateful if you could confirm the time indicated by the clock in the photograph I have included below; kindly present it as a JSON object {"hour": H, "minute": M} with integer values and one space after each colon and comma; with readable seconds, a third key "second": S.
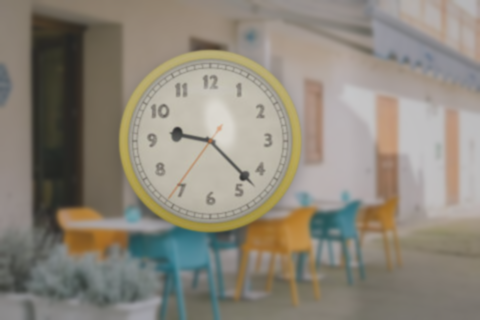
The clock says {"hour": 9, "minute": 22, "second": 36}
